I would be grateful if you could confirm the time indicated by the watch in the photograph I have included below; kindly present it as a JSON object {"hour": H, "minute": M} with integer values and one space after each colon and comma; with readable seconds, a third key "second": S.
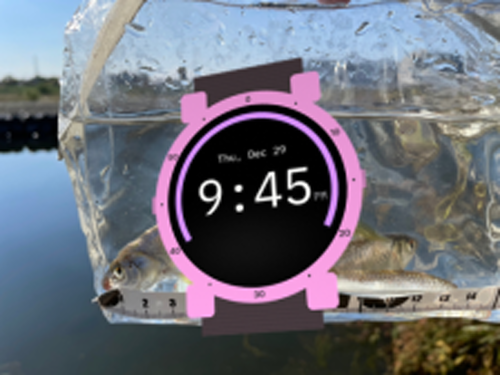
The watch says {"hour": 9, "minute": 45}
